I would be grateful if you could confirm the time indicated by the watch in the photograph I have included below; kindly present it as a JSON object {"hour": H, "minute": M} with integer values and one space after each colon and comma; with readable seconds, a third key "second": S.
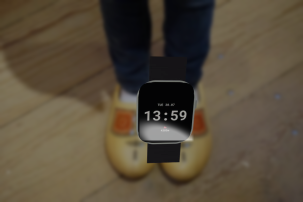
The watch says {"hour": 13, "minute": 59}
